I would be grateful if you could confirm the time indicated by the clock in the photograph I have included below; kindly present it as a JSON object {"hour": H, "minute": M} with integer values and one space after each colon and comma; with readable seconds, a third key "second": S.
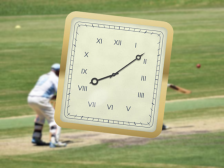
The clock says {"hour": 8, "minute": 8}
